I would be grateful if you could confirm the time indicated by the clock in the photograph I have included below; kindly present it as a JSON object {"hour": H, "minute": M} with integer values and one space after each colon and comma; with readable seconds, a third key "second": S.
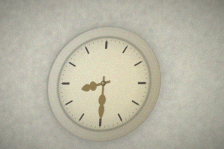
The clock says {"hour": 8, "minute": 30}
